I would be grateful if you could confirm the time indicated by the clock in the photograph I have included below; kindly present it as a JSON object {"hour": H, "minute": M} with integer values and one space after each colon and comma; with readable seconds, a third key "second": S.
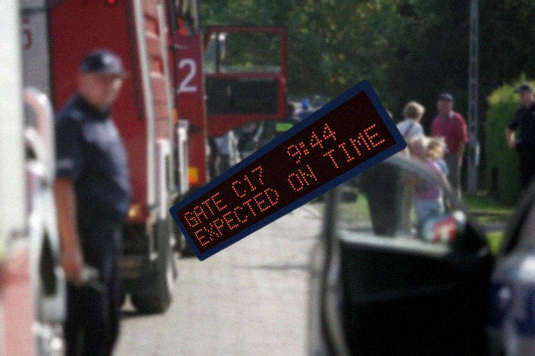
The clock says {"hour": 9, "minute": 44}
